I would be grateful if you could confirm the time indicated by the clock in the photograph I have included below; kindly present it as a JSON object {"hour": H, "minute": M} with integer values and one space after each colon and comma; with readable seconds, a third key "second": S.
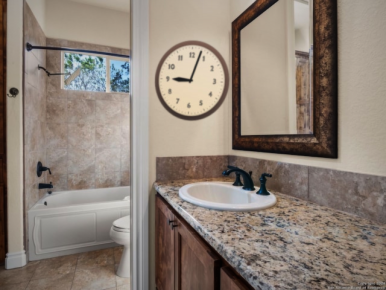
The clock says {"hour": 9, "minute": 3}
